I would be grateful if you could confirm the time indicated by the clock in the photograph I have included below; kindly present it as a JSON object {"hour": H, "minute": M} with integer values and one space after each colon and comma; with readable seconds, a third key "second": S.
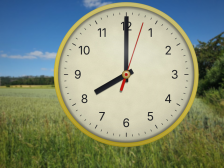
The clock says {"hour": 8, "minute": 0, "second": 3}
